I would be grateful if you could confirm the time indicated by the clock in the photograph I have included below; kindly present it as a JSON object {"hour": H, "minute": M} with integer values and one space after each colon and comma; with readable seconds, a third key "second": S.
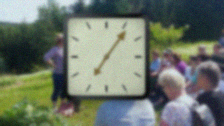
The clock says {"hour": 7, "minute": 6}
